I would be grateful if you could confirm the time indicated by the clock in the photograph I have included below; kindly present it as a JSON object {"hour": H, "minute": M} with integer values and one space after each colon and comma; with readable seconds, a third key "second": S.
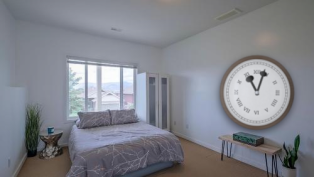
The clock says {"hour": 11, "minute": 3}
